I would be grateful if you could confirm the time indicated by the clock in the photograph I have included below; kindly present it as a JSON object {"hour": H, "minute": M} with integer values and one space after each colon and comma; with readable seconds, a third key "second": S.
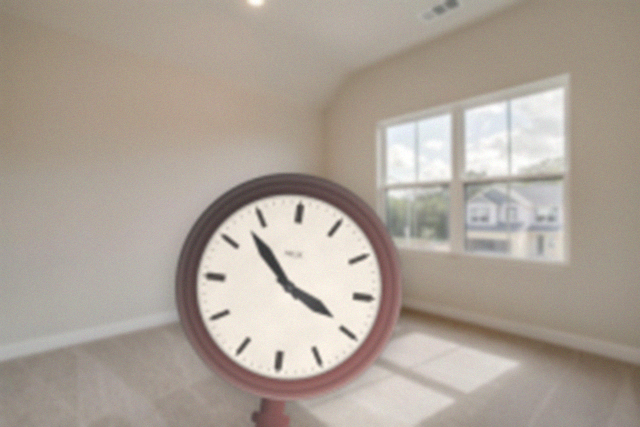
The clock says {"hour": 3, "minute": 53}
